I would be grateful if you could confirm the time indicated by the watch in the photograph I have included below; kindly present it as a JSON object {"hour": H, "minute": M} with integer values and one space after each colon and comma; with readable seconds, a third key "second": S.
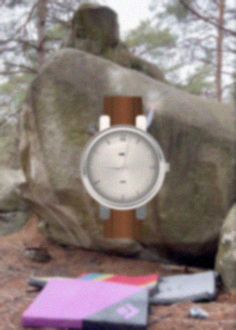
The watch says {"hour": 9, "minute": 2}
